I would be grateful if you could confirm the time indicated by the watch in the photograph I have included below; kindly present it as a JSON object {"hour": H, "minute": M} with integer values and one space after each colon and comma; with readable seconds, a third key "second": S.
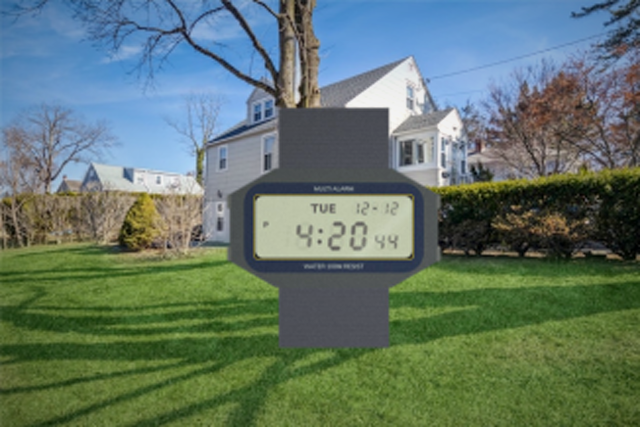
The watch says {"hour": 4, "minute": 20, "second": 44}
